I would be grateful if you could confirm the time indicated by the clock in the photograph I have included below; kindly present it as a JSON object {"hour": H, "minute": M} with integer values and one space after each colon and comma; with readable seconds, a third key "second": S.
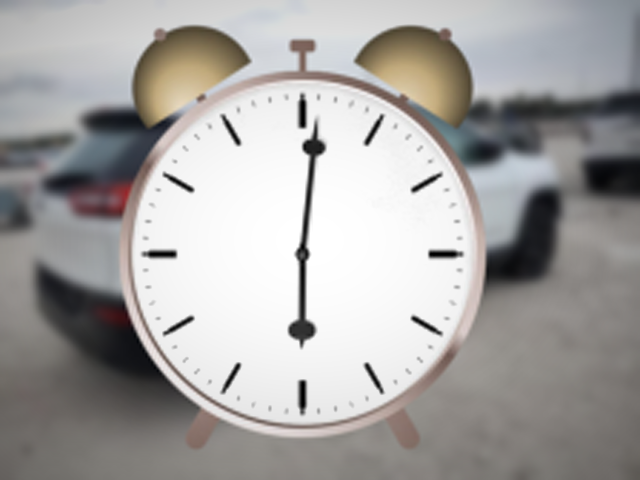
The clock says {"hour": 6, "minute": 1}
